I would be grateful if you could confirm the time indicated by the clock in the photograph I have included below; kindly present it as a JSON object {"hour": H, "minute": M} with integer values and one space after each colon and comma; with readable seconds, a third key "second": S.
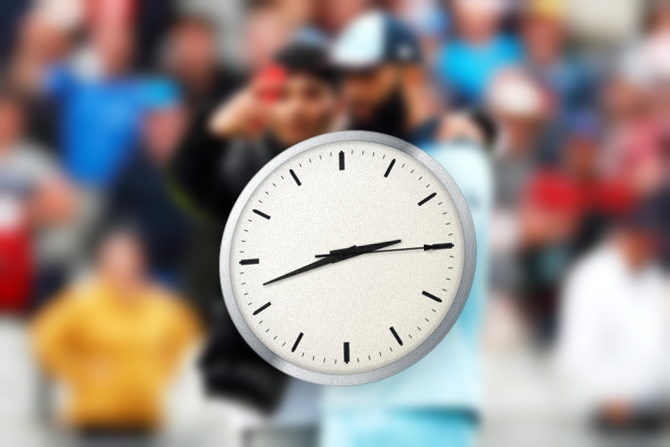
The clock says {"hour": 2, "minute": 42, "second": 15}
